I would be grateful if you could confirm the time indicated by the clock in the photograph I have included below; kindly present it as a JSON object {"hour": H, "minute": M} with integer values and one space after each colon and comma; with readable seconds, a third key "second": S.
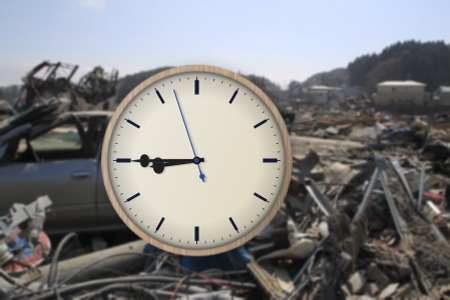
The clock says {"hour": 8, "minute": 44, "second": 57}
